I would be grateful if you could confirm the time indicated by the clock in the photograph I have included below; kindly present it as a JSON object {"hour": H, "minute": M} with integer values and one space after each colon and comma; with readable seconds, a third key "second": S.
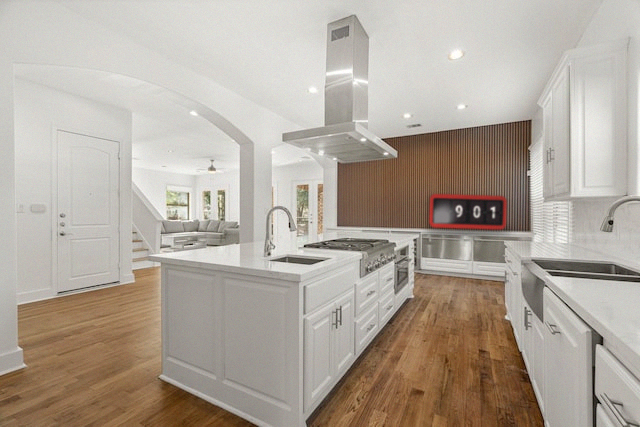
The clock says {"hour": 9, "minute": 1}
